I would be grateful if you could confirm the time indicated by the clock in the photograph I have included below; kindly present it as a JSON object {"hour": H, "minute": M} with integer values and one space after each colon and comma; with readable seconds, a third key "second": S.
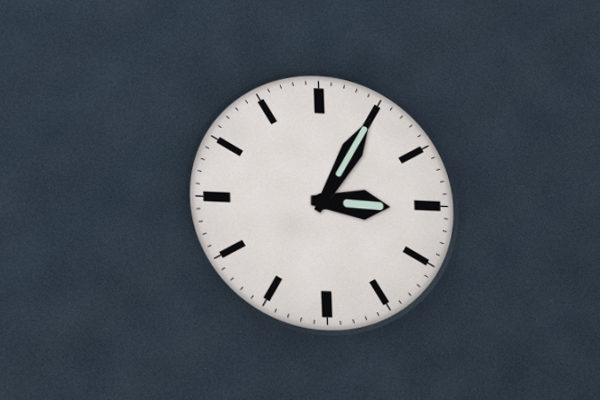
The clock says {"hour": 3, "minute": 5}
